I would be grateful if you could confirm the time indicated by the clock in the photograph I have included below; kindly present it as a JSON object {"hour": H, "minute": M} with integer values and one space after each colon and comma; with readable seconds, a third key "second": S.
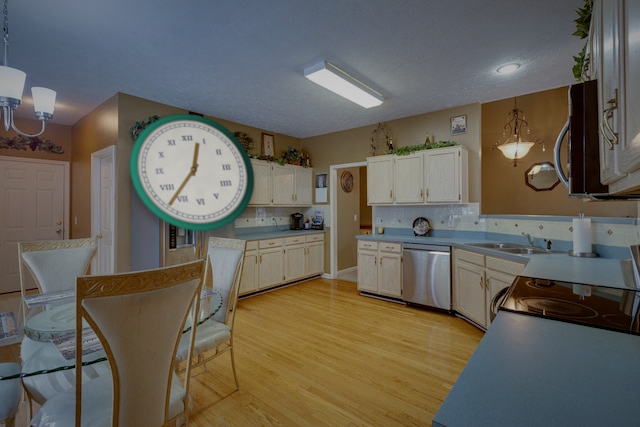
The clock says {"hour": 12, "minute": 37}
